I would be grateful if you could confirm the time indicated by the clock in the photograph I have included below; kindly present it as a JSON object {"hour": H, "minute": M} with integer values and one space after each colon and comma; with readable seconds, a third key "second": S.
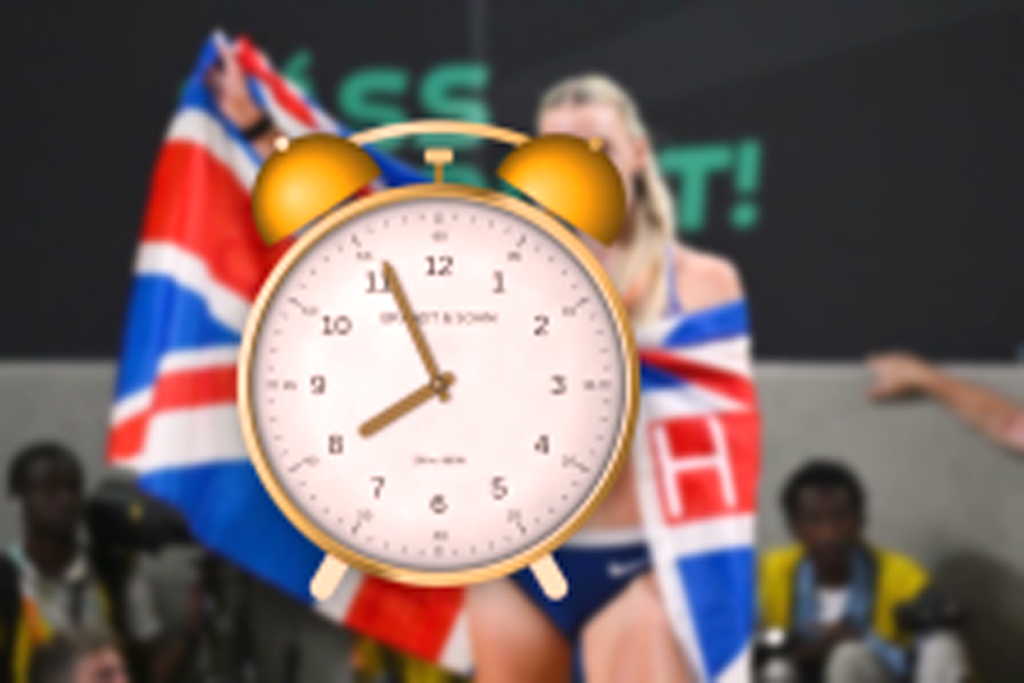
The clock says {"hour": 7, "minute": 56}
